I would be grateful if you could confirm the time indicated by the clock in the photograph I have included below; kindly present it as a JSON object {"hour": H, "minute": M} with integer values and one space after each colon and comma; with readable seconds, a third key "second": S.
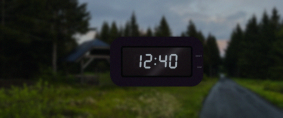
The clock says {"hour": 12, "minute": 40}
